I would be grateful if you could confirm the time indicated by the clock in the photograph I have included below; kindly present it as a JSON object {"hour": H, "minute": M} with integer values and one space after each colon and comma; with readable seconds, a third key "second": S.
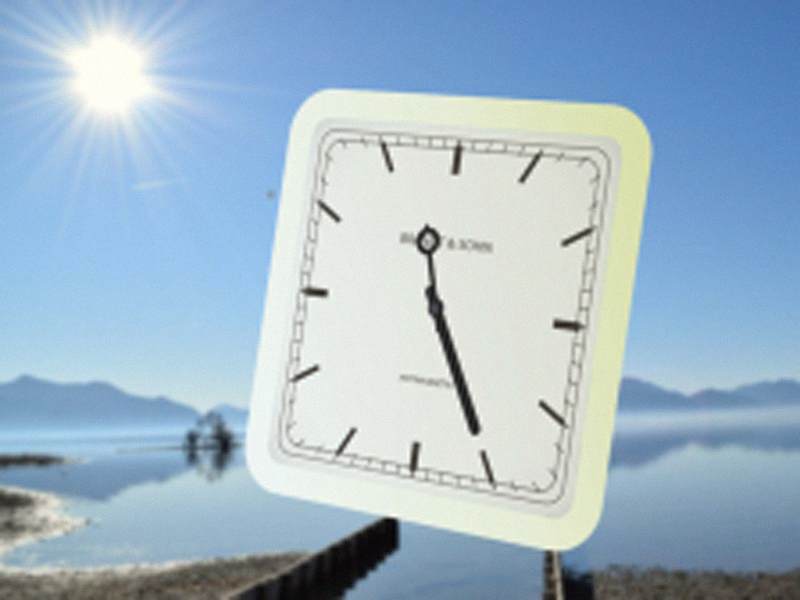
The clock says {"hour": 11, "minute": 25}
